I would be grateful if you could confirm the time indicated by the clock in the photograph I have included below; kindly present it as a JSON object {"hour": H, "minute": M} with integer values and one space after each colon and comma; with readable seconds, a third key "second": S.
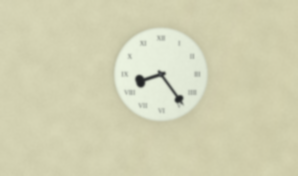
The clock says {"hour": 8, "minute": 24}
